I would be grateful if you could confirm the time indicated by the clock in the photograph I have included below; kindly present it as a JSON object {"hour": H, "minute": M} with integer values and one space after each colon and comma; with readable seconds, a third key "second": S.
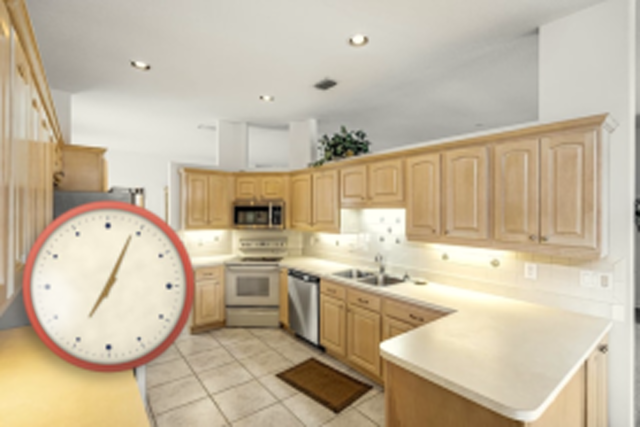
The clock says {"hour": 7, "minute": 4}
